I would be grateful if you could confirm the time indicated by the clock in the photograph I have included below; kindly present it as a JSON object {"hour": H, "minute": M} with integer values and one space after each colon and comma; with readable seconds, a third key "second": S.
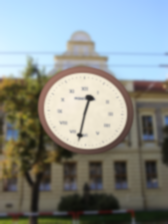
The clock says {"hour": 12, "minute": 32}
